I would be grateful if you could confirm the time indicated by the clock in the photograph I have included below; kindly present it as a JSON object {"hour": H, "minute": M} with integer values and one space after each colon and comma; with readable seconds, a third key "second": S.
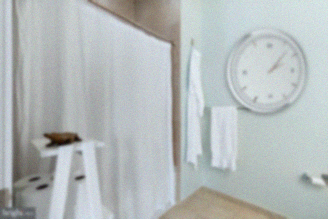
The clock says {"hour": 2, "minute": 7}
